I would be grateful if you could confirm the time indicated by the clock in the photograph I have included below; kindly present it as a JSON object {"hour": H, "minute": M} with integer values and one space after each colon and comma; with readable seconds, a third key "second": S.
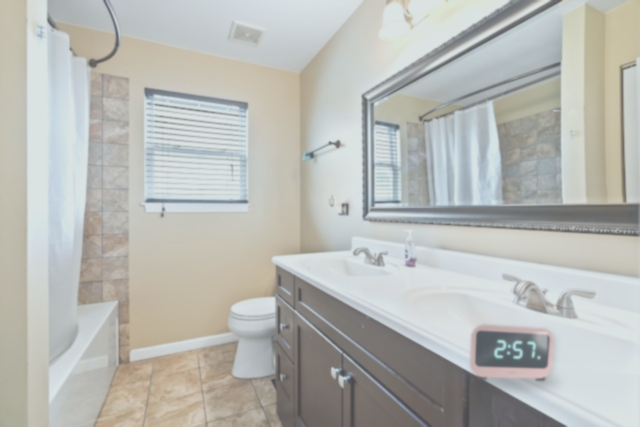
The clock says {"hour": 2, "minute": 57}
